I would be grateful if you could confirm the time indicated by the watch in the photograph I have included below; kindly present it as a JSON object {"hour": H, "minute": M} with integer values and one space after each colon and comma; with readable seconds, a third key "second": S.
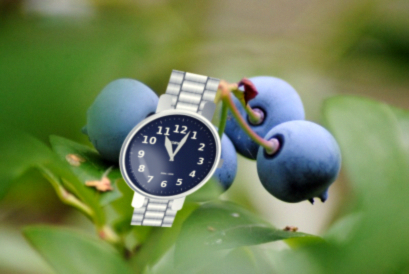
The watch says {"hour": 11, "minute": 3}
